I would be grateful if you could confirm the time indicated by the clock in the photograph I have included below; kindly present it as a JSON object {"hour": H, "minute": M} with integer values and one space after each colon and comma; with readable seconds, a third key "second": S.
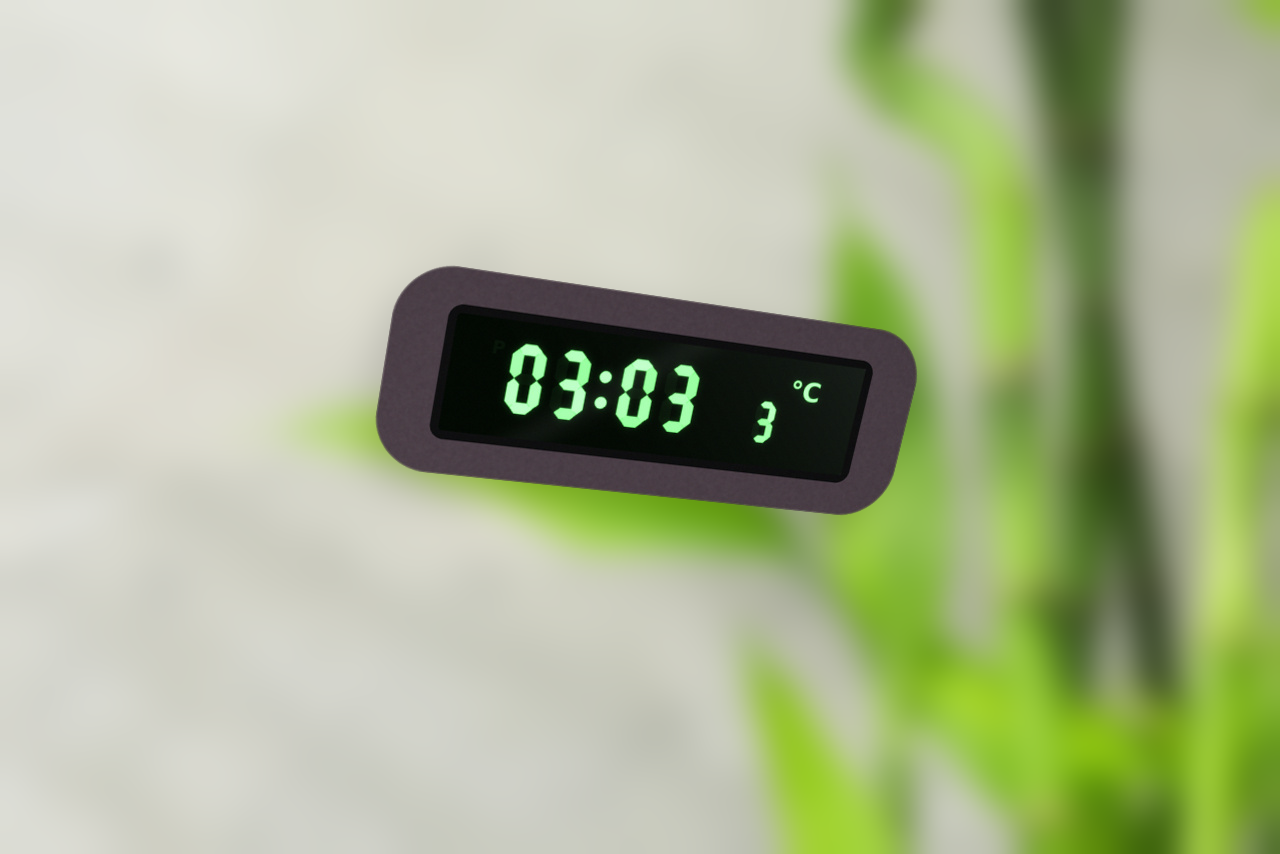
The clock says {"hour": 3, "minute": 3}
